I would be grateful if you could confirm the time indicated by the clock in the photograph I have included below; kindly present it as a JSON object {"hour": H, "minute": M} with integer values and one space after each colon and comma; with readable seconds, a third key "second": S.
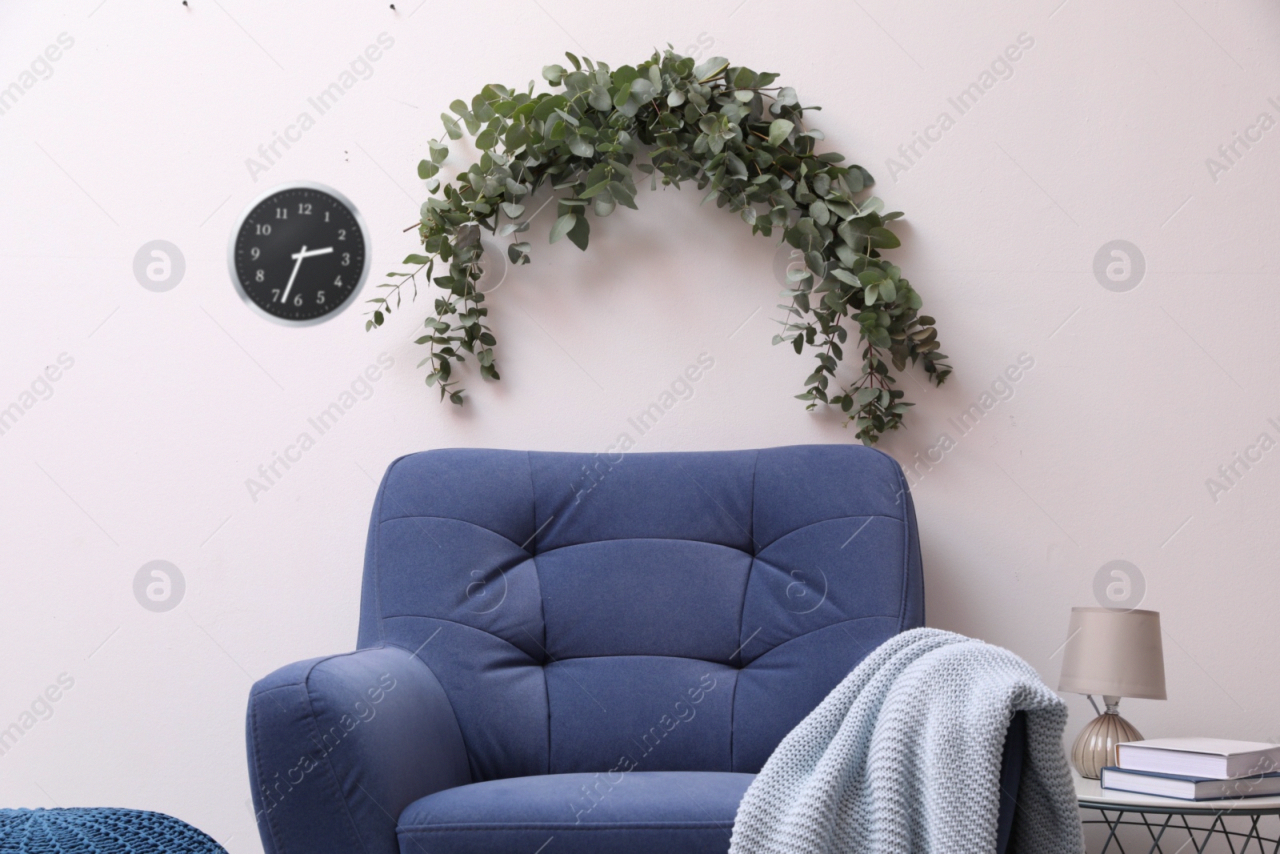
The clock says {"hour": 2, "minute": 33}
